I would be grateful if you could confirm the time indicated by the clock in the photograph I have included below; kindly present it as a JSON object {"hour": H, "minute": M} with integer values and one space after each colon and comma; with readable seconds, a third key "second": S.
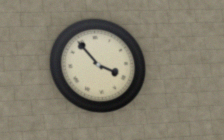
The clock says {"hour": 3, "minute": 54}
